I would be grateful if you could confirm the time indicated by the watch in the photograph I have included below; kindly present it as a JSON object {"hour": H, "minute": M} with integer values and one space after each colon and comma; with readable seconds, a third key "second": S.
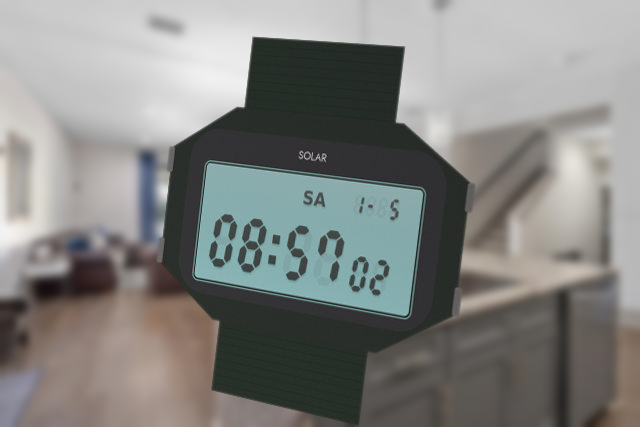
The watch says {"hour": 8, "minute": 57, "second": 2}
